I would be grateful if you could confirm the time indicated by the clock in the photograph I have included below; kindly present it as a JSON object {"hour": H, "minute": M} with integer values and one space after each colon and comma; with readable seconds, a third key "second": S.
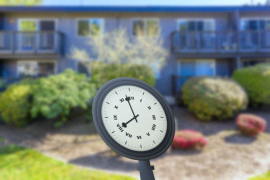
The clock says {"hour": 7, "minute": 58}
